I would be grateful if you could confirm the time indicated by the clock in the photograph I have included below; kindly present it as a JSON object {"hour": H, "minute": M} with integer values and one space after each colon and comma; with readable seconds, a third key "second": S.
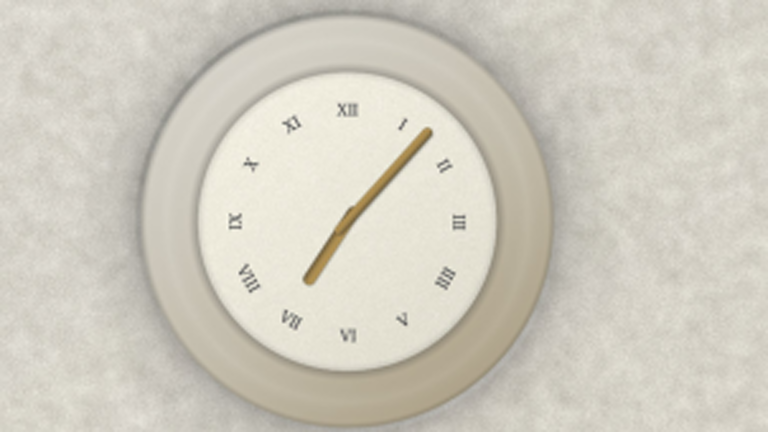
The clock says {"hour": 7, "minute": 7}
